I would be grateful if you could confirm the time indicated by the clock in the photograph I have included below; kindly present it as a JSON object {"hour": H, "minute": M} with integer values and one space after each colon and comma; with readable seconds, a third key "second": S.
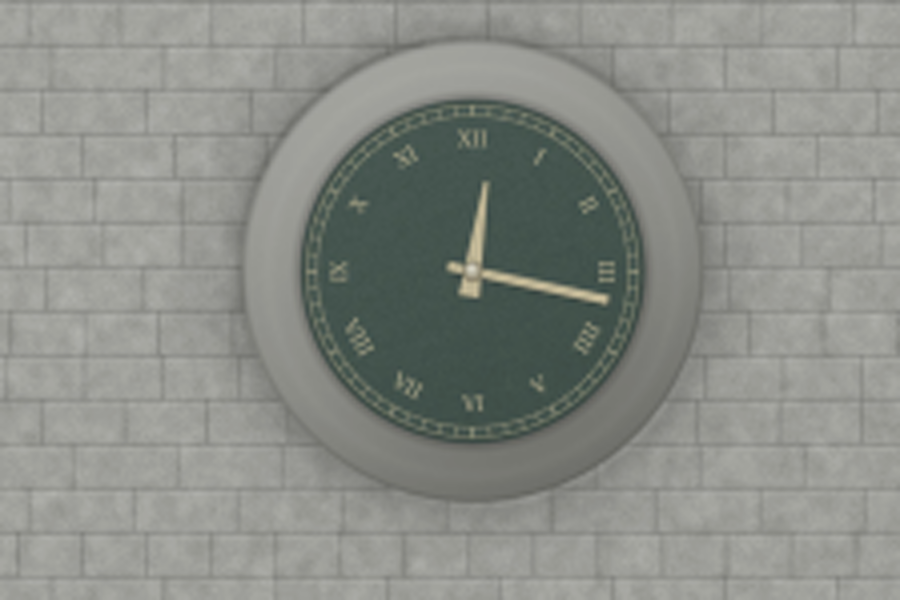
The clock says {"hour": 12, "minute": 17}
